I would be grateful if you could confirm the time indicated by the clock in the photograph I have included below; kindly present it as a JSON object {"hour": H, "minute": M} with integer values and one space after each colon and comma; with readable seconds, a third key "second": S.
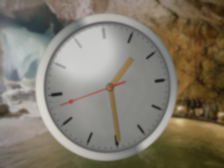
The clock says {"hour": 1, "minute": 29, "second": 43}
